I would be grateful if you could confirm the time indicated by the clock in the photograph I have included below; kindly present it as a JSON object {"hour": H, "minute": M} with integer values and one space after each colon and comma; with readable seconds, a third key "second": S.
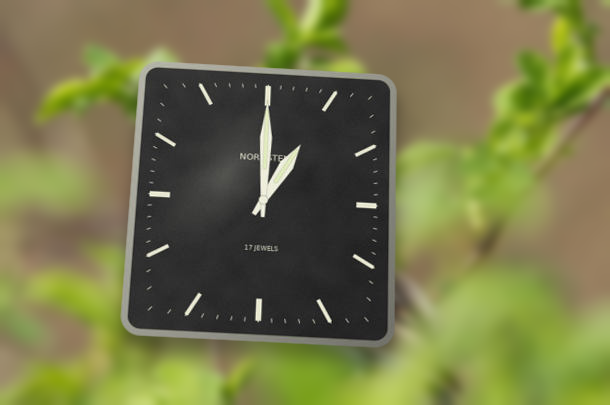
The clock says {"hour": 1, "minute": 0}
